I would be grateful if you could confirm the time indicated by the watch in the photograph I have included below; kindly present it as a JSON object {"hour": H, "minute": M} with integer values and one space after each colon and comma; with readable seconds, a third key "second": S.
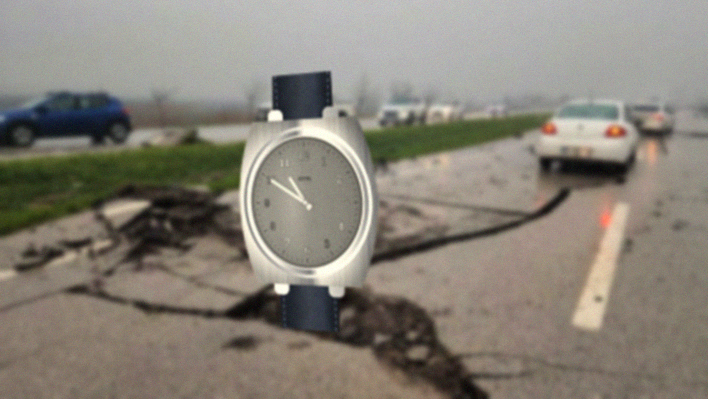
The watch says {"hour": 10, "minute": 50}
